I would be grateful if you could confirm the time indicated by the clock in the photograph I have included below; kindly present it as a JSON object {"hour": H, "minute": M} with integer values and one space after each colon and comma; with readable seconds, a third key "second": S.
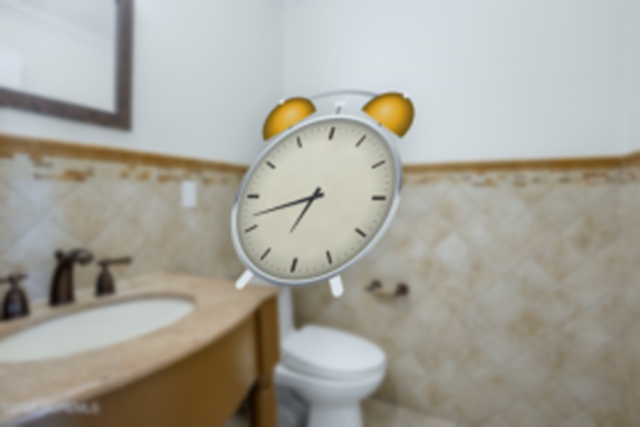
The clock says {"hour": 6, "minute": 42}
